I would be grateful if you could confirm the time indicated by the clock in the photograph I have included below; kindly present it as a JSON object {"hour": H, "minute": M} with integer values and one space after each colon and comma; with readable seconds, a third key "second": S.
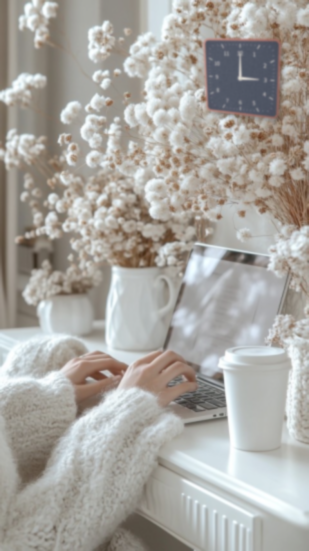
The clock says {"hour": 3, "minute": 0}
